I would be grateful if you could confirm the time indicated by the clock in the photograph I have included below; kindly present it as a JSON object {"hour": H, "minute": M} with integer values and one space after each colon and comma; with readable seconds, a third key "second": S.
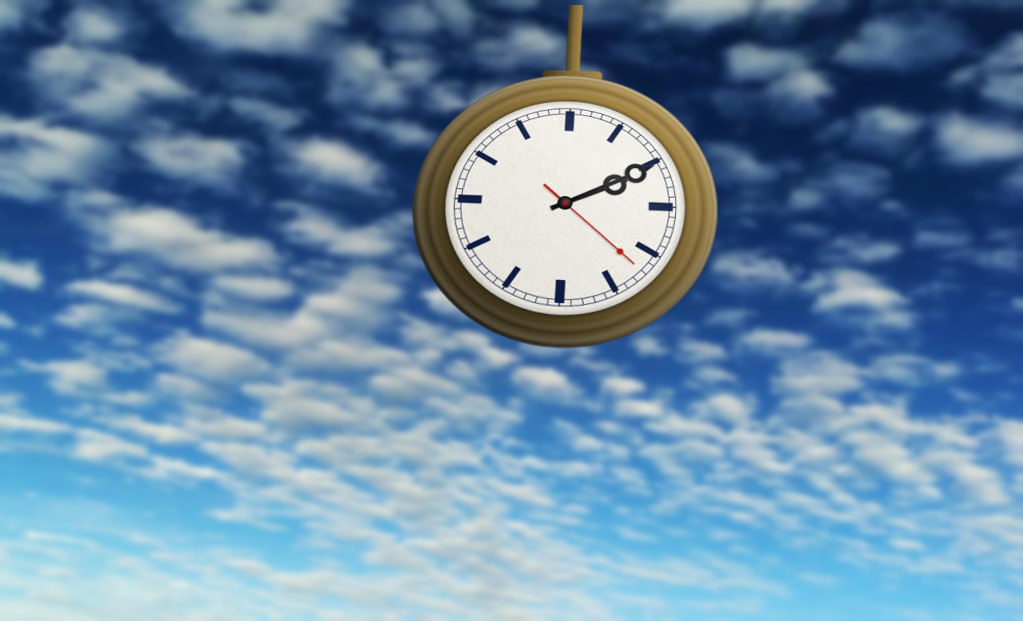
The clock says {"hour": 2, "minute": 10, "second": 22}
